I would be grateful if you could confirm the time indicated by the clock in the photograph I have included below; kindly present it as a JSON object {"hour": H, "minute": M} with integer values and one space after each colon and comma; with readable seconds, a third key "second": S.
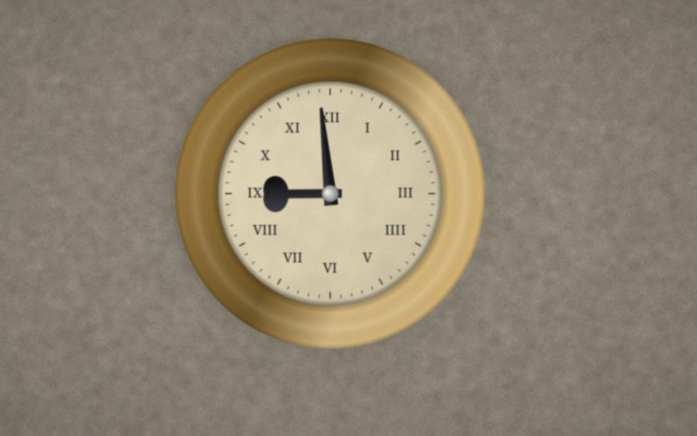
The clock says {"hour": 8, "minute": 59}
